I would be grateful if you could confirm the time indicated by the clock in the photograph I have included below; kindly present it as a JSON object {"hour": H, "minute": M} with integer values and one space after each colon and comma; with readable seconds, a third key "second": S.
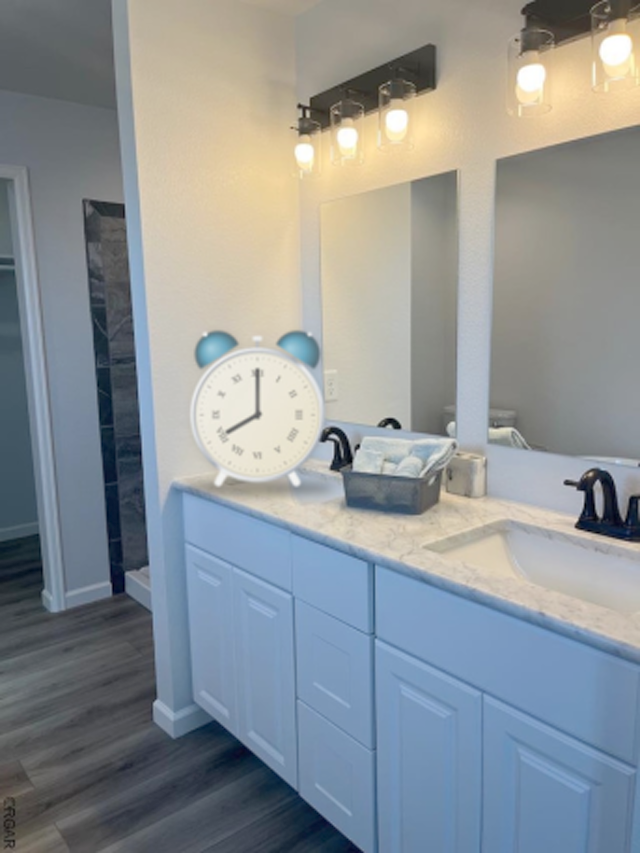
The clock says {"hour": 8, "minute": 0}
